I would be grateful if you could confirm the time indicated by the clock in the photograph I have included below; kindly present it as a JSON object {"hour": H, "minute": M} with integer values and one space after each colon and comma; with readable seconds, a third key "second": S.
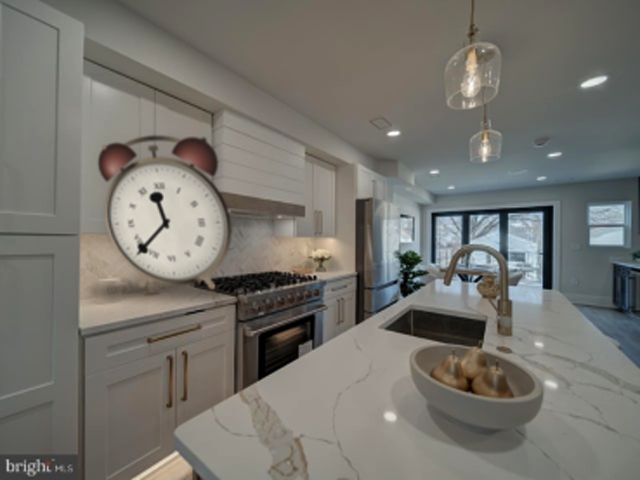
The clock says {"hour": 11, "minute": 38}
